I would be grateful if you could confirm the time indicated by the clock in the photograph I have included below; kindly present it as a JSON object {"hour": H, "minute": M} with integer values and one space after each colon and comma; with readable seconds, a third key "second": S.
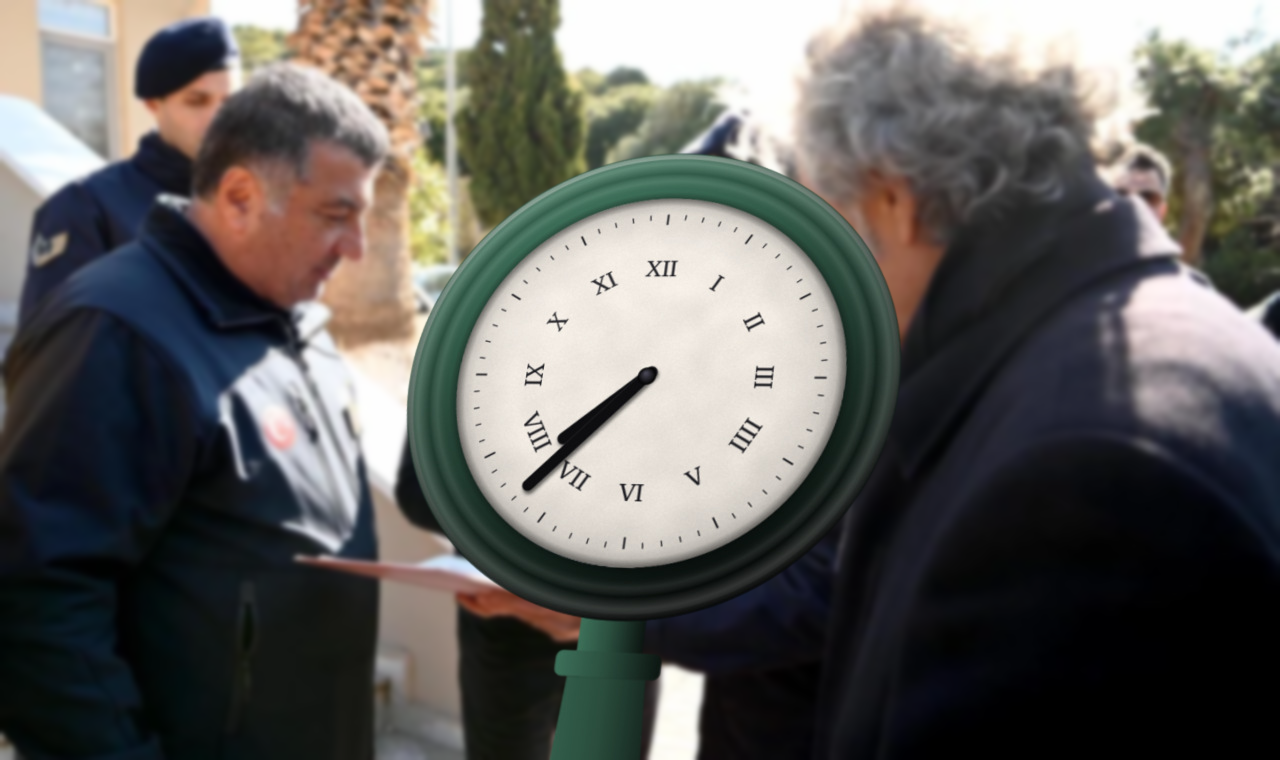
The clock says {"hour": 7, "minute": 37}
